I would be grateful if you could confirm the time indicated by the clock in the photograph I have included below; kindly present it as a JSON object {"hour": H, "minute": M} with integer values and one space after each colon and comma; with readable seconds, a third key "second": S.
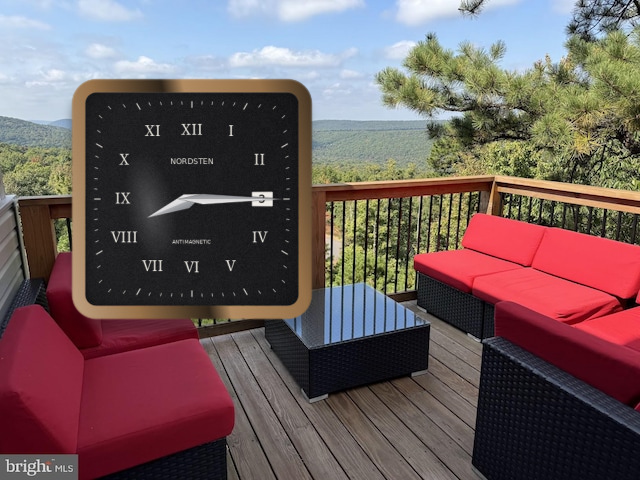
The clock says {"hour": 8, "minute": 15}
